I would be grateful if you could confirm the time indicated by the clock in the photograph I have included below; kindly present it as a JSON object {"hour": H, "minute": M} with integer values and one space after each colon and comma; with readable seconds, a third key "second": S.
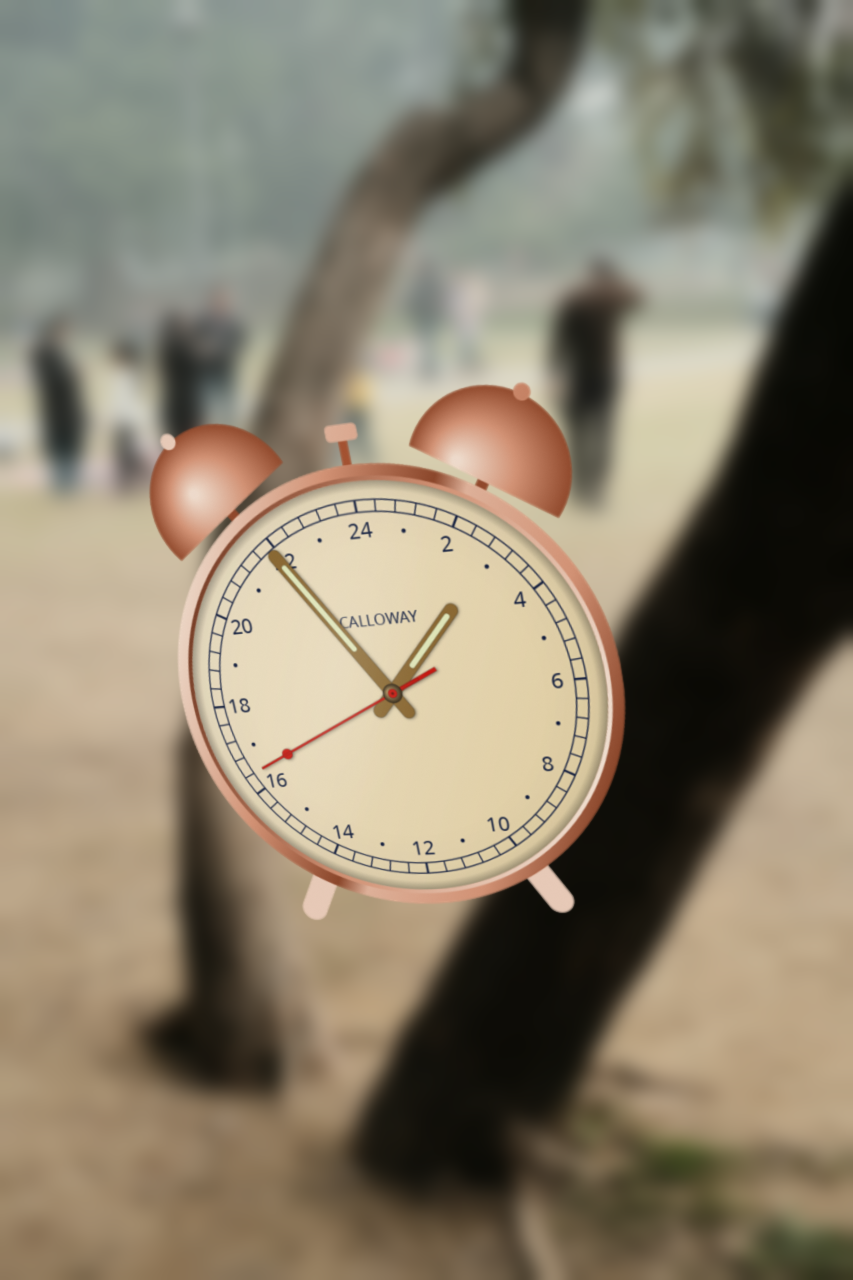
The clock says {"hour": 2, "minute": 54, "second": 41}
